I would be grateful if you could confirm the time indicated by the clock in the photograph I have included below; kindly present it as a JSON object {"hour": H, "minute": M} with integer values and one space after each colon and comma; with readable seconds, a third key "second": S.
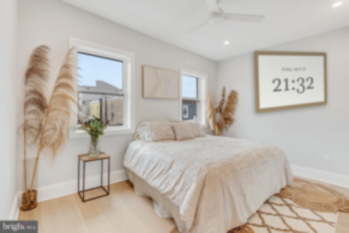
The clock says {"hour": 21, "minute": 32}
